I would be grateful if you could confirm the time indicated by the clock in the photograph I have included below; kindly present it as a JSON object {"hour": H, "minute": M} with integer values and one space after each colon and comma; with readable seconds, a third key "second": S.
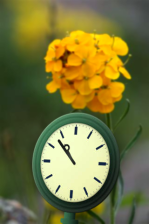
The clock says {"hour": 10, "minute": 53}
